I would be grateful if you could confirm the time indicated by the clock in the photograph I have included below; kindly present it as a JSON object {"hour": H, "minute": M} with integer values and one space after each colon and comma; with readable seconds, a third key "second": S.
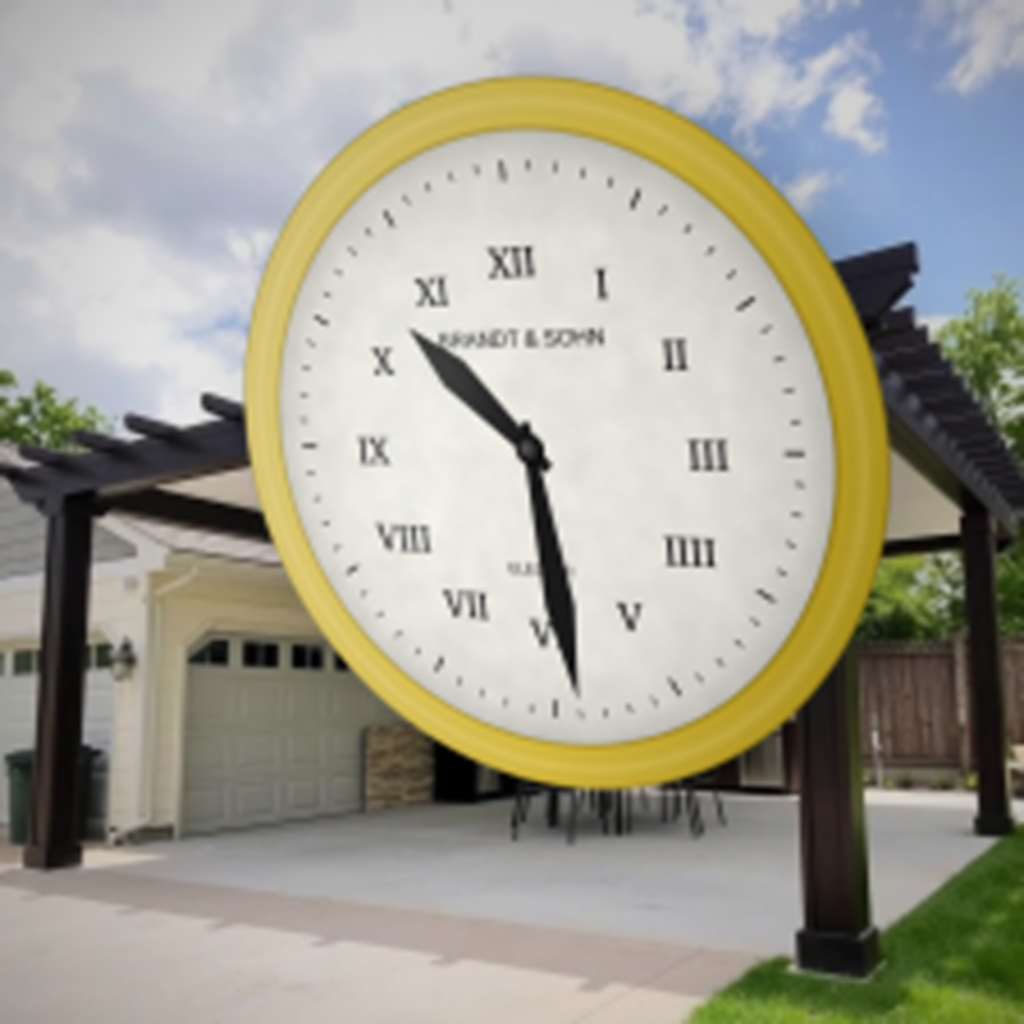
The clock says {"hour": 10, "minute": 29}
